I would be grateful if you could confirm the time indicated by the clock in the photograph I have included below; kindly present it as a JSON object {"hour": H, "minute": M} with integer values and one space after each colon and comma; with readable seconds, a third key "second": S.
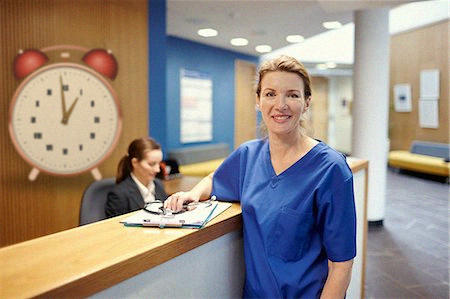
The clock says {"hour": 12, "minute": 59}
